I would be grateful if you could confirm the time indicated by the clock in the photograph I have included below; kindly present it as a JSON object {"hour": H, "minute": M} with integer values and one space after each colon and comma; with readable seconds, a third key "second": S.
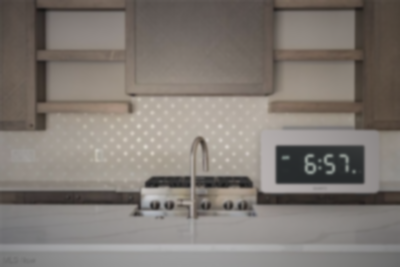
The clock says {"hour": 6, "minute": 57}
